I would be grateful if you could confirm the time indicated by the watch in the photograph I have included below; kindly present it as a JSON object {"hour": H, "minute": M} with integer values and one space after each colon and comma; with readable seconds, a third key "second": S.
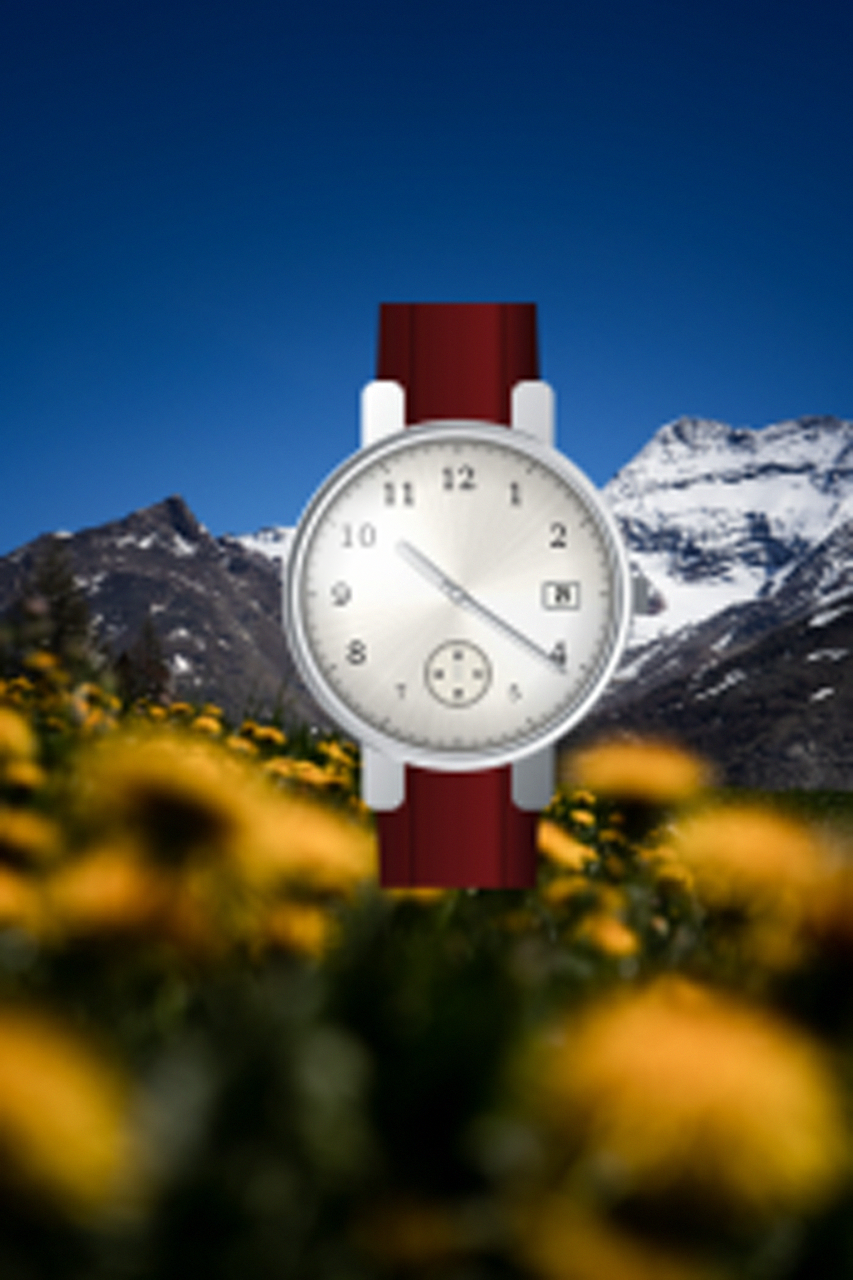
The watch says {"hour": 10, "minute": 21}
